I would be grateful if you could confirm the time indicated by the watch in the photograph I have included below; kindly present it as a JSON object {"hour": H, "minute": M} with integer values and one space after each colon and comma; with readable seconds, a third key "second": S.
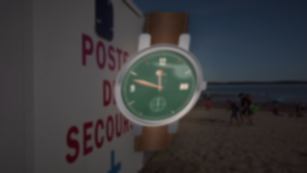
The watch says {"hour": 11, "minute": 48}
